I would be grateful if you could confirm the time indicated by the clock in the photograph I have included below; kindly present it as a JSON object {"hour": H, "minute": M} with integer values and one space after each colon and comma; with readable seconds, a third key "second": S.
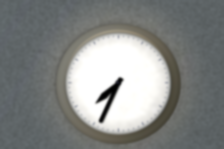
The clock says {"hour": 7, "minute": 34}
